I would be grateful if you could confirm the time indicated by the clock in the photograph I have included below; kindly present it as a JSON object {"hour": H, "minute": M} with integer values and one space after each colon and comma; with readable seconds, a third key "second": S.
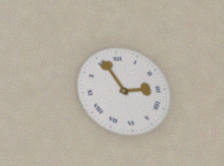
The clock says {"hour": 2, "minute": 56}
